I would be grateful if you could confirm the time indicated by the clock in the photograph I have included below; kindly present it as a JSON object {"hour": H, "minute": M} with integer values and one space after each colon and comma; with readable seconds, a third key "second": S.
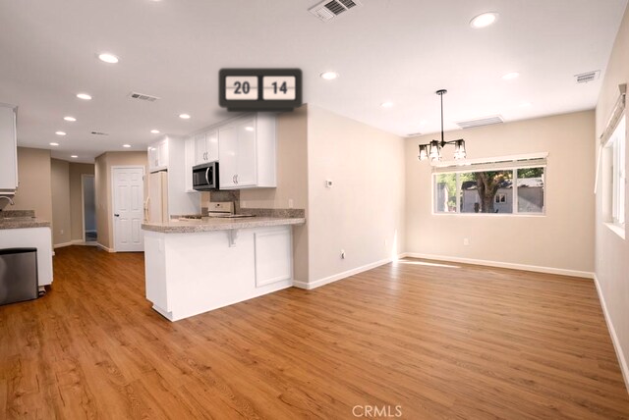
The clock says {"hour": 20, "minute": 14}
